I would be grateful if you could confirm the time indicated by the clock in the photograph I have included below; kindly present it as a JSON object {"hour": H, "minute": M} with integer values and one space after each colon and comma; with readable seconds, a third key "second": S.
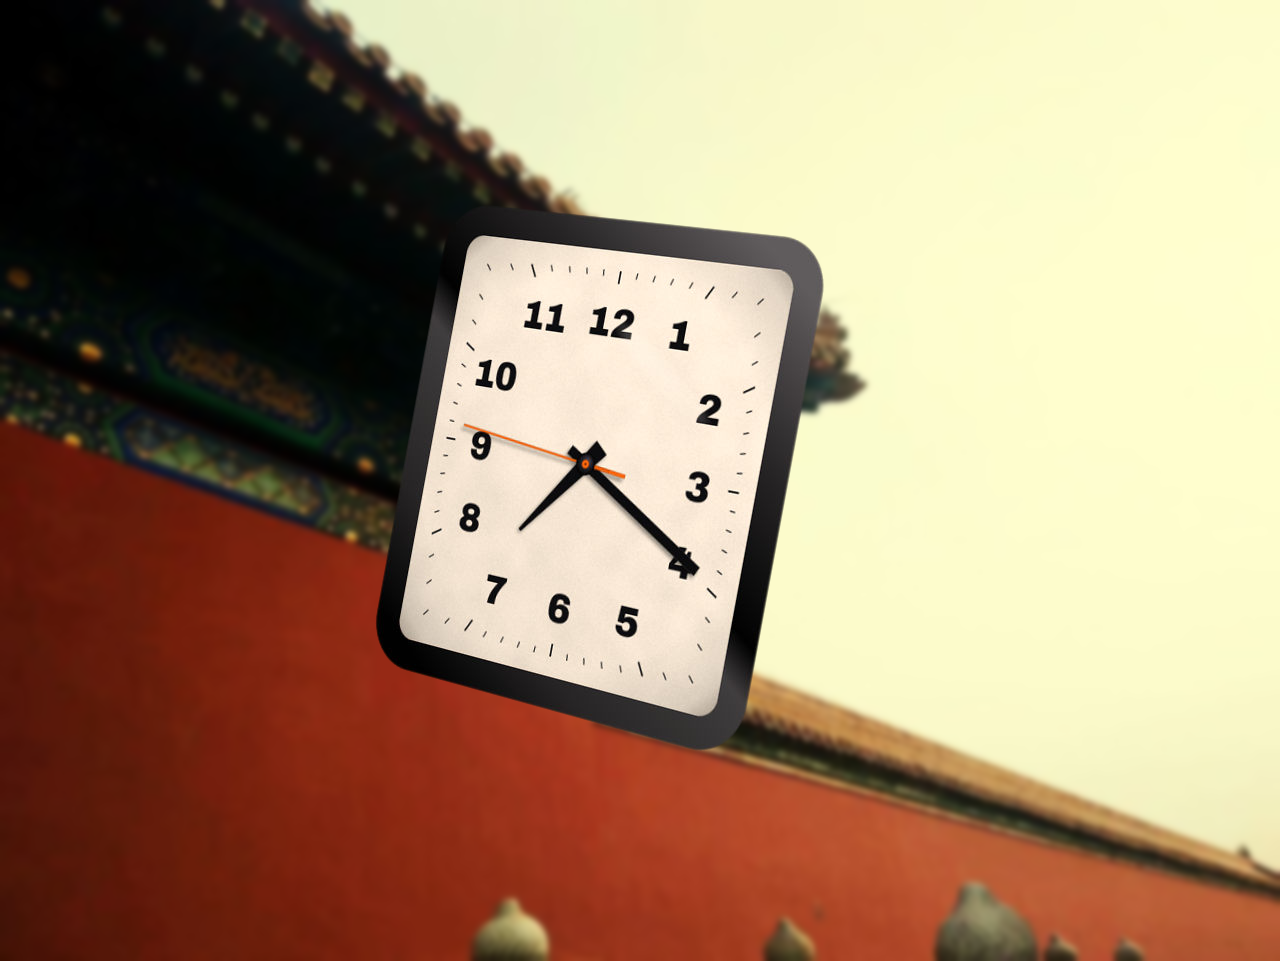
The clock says {"hour": 7, "minute": 19, "second": 46}
